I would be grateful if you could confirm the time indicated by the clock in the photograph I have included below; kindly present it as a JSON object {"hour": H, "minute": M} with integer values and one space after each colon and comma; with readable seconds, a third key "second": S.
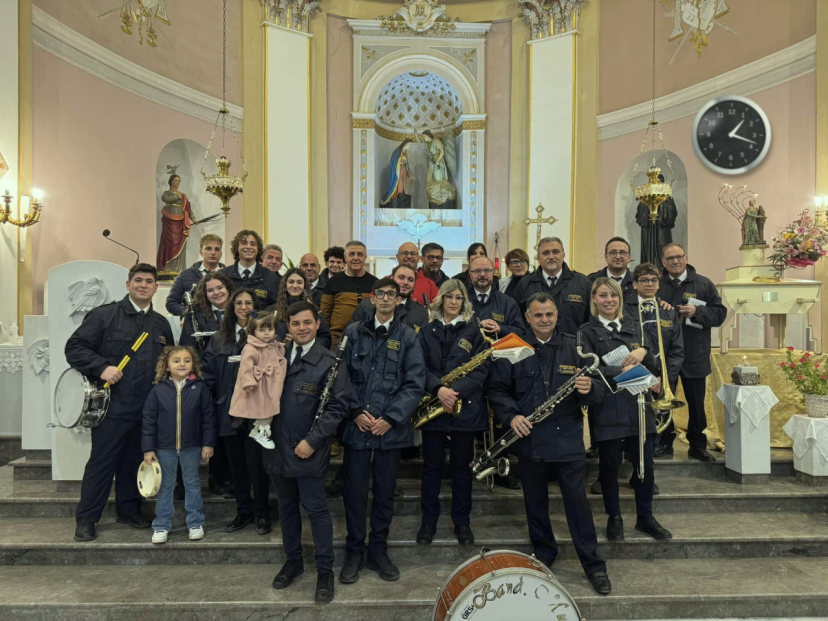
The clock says {"hour": 1, "minute": 18}
